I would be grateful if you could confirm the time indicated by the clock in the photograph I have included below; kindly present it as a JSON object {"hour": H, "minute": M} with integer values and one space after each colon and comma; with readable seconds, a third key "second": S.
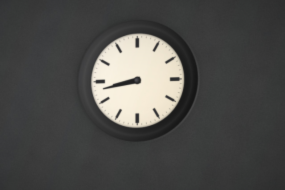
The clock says {"hour": 8, "minute": 43}
